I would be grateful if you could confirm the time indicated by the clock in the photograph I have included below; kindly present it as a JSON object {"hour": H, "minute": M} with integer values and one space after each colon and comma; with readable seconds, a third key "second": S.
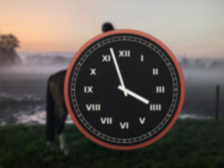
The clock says {"hour": 3, "minute": 57}
